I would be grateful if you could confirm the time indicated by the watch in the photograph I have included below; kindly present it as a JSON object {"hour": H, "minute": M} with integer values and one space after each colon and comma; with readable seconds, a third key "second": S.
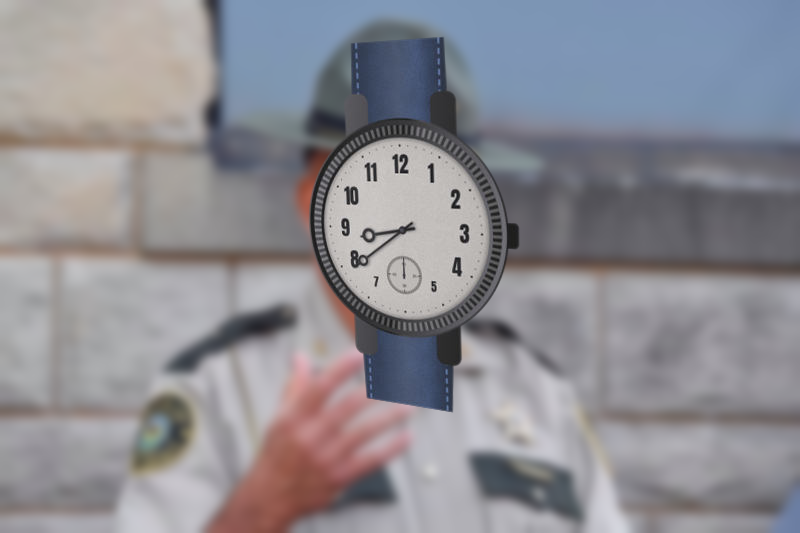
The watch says {"hour": 8, "minute": 39}
